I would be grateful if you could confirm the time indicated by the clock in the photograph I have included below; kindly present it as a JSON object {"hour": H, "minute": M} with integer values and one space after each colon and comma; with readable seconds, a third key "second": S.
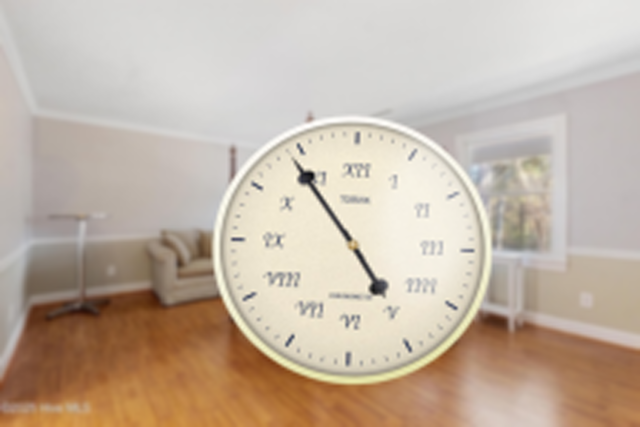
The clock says {"hour": 4, "minute": 54}
